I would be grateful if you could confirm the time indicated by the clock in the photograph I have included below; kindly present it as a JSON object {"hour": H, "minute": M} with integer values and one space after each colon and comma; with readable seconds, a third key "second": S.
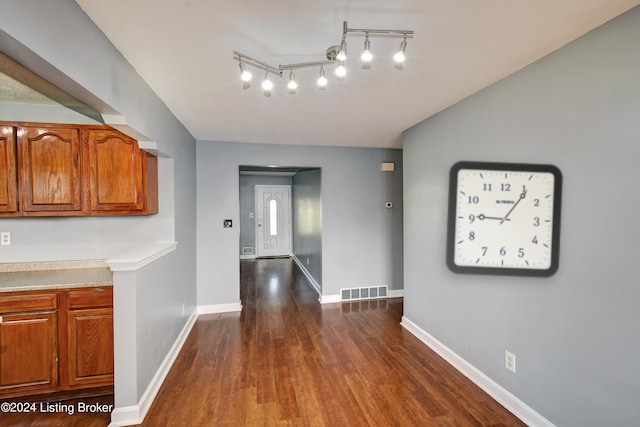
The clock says {"hour": 9, "minute": 6}
